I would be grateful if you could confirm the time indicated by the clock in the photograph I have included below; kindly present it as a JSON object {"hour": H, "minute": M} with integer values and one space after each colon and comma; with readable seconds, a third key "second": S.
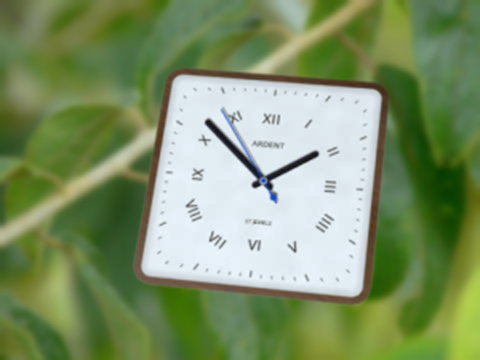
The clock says {"hour": 1, "minute": 51, "second": 54}
